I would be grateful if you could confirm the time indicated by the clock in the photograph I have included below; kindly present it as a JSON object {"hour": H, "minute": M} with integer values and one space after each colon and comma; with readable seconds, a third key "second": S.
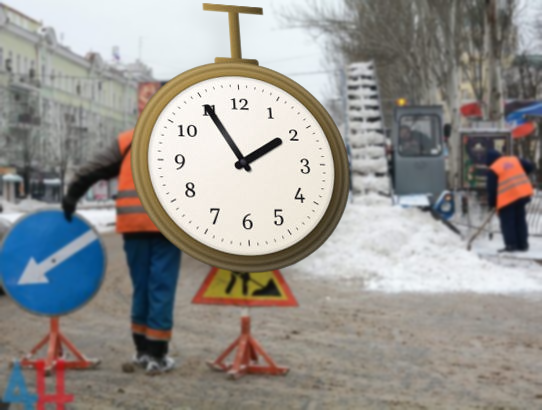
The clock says {"hour": 1, "minute": 55}
